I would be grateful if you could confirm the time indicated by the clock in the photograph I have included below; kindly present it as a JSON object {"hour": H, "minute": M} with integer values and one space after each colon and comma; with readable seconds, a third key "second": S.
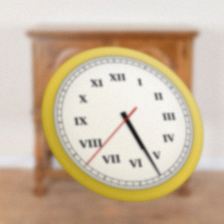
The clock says {"hour": 5, "minute": 26, "second": 38}
